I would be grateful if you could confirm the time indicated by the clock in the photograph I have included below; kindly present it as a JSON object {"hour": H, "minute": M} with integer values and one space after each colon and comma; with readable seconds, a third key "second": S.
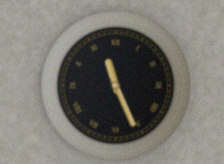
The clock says {"hour": 11, "minute": 26}
